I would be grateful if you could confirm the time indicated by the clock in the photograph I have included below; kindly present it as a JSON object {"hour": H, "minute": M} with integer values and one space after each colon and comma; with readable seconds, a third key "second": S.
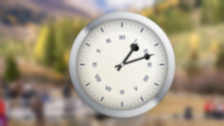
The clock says {"hour": 1, "minute": 12}
